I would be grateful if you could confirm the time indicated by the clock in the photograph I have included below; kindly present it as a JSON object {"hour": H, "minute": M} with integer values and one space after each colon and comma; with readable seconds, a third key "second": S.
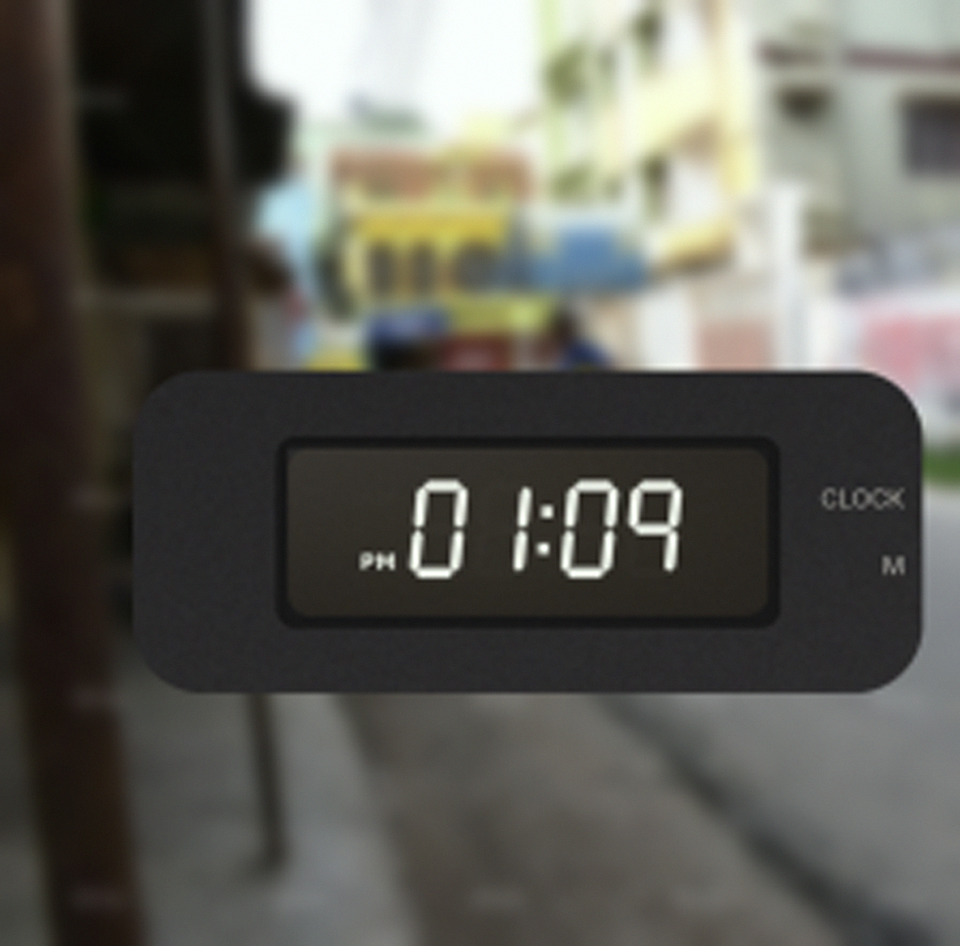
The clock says {"hour": 1, "minute": 9}
